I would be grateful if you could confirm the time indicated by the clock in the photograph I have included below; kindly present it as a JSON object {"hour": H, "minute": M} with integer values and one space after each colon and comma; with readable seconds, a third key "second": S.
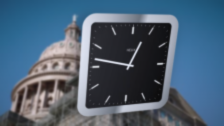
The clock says {"hour": 12, "minute": 47}
